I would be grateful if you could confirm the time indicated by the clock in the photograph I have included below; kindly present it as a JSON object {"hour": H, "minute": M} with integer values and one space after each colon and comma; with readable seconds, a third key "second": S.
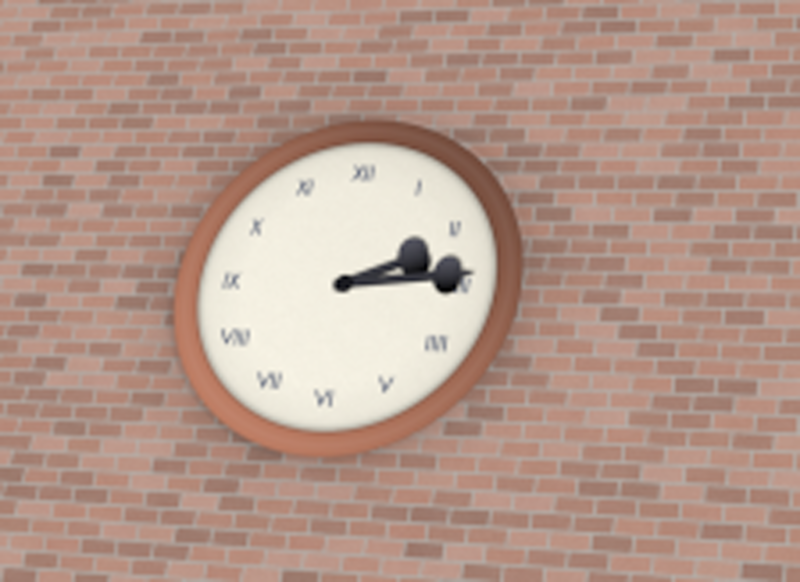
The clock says {"hour": 2, "minute": 14}
